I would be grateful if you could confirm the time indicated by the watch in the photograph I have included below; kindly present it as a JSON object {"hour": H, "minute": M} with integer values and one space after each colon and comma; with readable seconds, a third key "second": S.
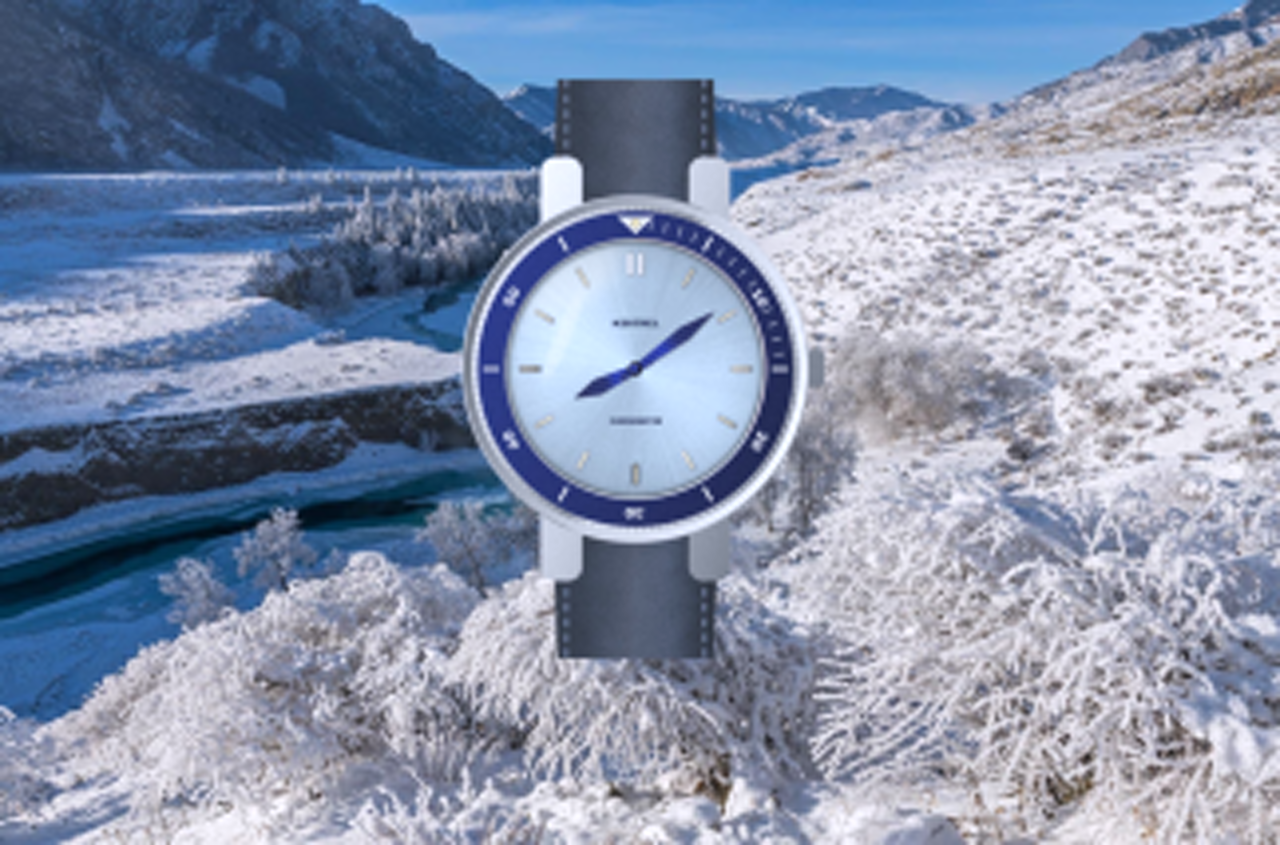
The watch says {"hour": 8, "minute": 9}
